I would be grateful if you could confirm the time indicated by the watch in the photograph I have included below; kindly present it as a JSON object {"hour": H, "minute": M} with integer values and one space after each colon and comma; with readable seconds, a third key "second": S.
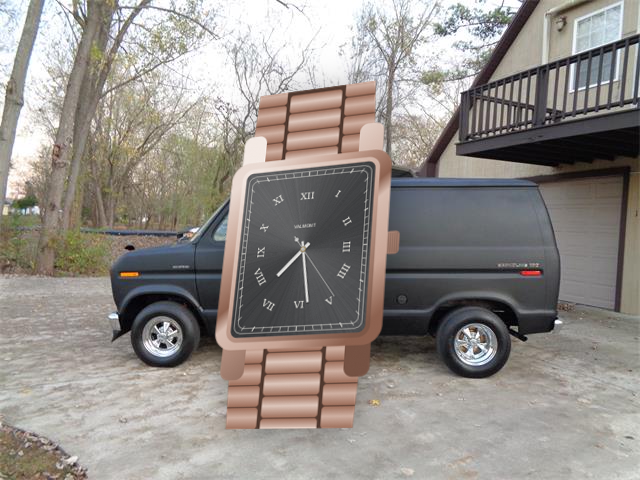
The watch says {"hour": 7, "minute": 28, "second": 24}
